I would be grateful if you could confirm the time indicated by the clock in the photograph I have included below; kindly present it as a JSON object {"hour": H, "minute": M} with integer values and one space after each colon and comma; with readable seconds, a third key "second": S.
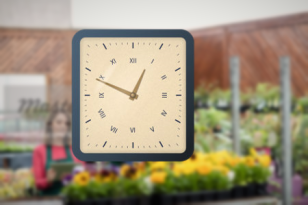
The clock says {"hour": 12, "minute": 49}
